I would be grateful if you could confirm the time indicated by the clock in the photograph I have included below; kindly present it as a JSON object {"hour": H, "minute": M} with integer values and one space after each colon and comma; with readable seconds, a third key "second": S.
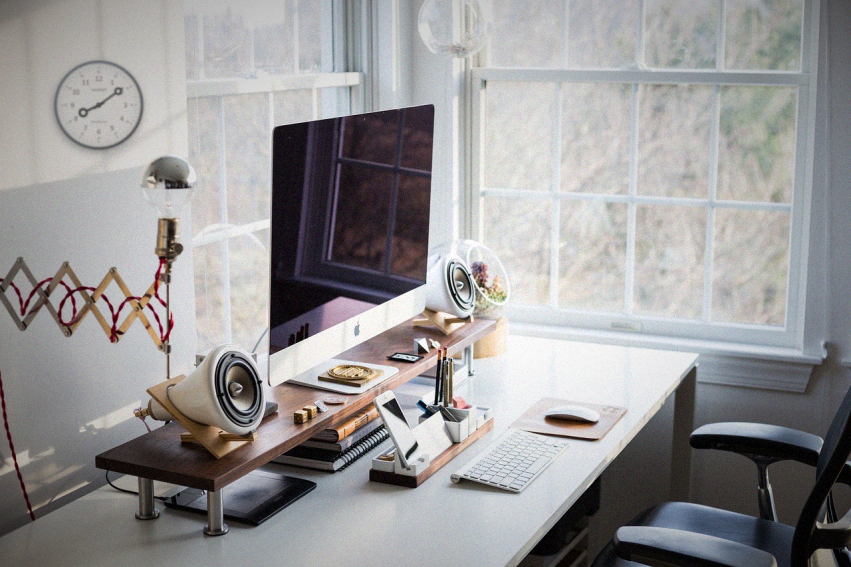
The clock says {"hour": 8, "minute": 9}
